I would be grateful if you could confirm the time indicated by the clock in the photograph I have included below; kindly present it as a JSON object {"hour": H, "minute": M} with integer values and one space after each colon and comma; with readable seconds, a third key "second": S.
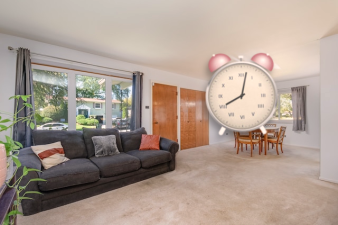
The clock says {"hour": 8, "minute": 2}
